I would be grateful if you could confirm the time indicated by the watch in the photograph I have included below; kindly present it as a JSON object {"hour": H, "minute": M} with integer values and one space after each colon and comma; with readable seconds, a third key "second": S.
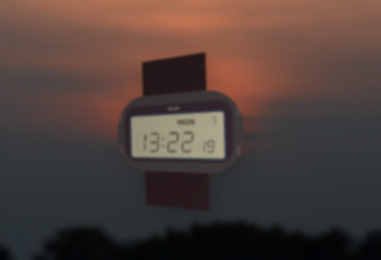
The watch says {"hour": 13, "minute": 22}
